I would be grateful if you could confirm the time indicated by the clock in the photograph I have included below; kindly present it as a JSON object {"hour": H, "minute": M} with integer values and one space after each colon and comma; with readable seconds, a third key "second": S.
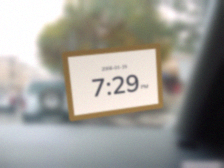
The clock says {"hour": 7, "minute": 29}
